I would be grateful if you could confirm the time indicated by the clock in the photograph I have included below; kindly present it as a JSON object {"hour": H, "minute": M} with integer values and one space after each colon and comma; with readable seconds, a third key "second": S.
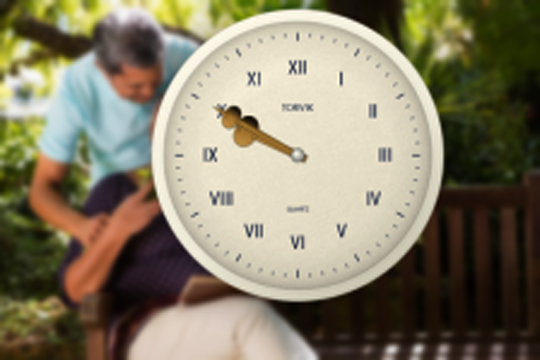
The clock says {"hour": 9, "minute": 50}
